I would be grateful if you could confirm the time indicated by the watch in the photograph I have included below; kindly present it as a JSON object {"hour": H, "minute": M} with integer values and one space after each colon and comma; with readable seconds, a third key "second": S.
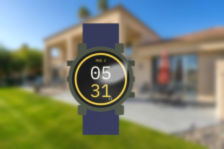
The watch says {"hour": 5, "minute": 31}
